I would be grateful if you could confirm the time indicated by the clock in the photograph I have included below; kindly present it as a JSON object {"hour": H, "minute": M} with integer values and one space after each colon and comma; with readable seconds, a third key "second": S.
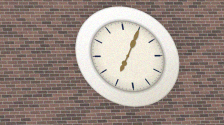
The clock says {"hour": 7, "minute": 5}
